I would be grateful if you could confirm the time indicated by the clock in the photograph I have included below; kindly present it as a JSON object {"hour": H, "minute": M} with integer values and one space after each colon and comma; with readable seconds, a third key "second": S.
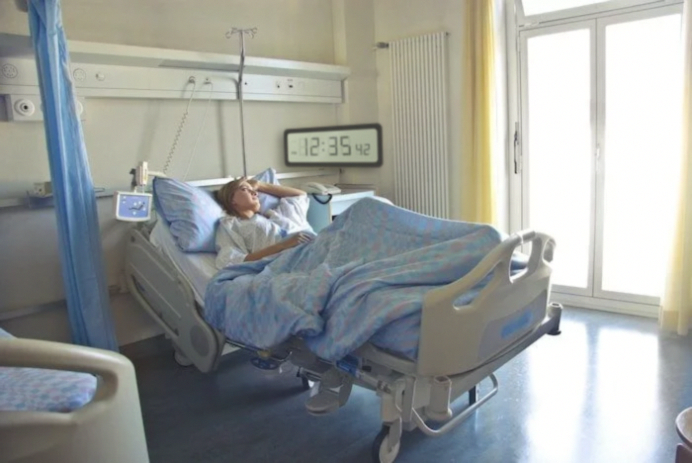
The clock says {"hour": 12, "minute": 35}
